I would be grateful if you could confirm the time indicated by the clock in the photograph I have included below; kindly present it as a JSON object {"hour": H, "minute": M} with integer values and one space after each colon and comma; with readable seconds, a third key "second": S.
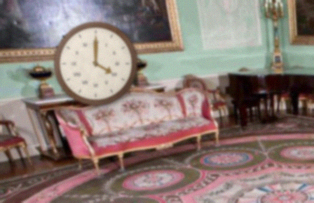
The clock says {"hour": 4, "minute": 0}
